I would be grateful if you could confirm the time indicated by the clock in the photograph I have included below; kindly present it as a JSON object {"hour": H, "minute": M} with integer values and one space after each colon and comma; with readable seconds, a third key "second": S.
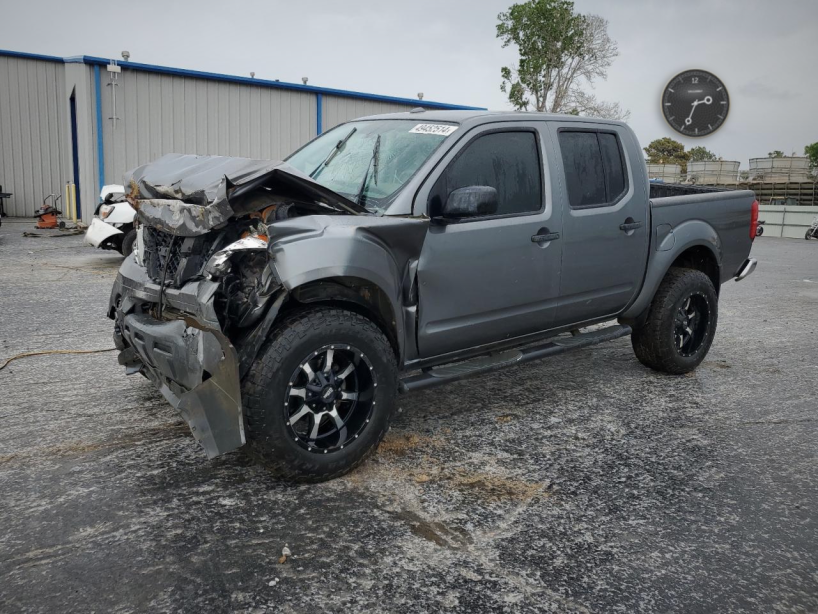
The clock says {"hour": 2, "minute": 34}
